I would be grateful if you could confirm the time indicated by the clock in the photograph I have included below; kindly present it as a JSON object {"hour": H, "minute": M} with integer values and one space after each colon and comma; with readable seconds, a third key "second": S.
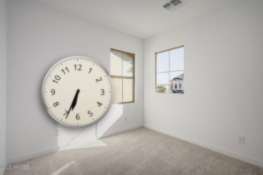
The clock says {"hour": 6, "minute": 34}
